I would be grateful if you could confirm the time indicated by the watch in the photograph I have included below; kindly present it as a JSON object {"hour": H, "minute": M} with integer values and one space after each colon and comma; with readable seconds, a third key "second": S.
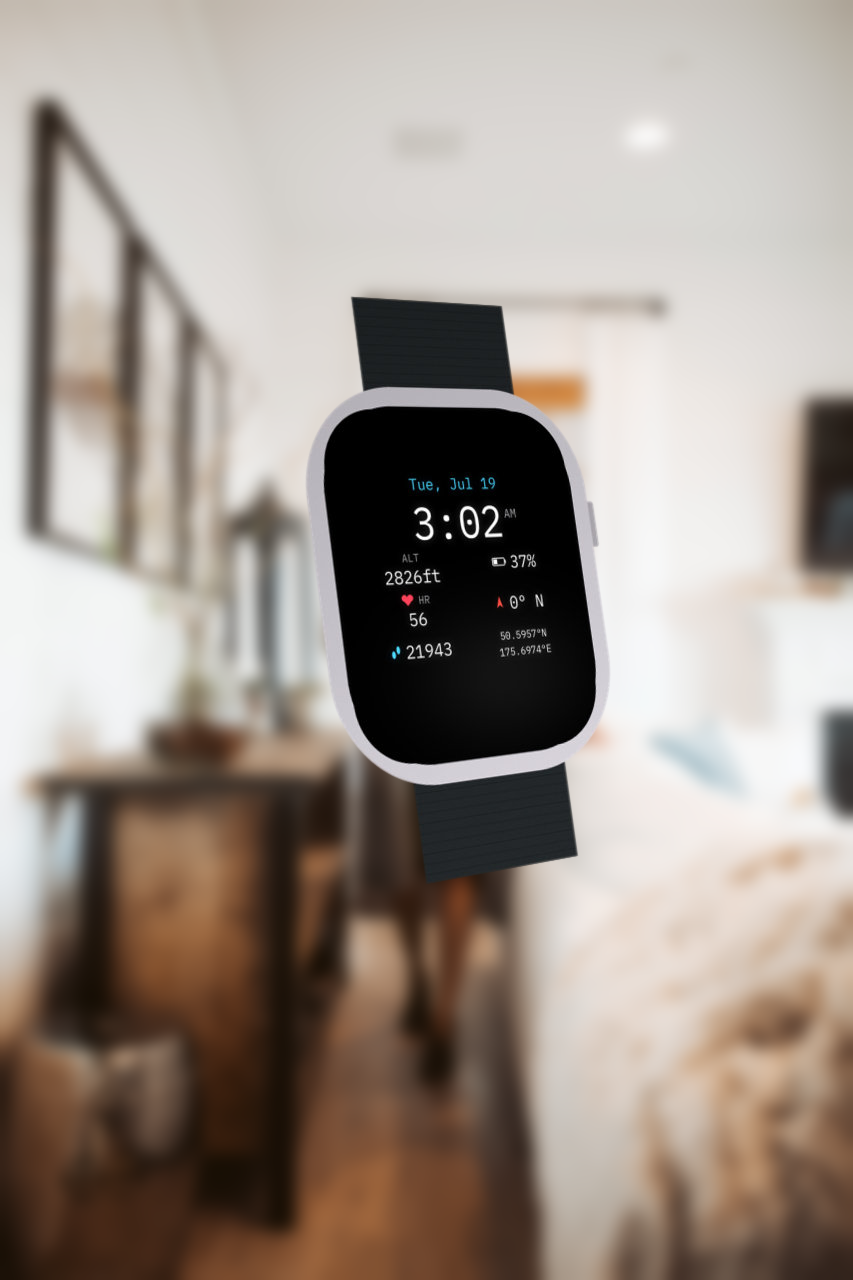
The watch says {"hour": 3, "minute": 2}
